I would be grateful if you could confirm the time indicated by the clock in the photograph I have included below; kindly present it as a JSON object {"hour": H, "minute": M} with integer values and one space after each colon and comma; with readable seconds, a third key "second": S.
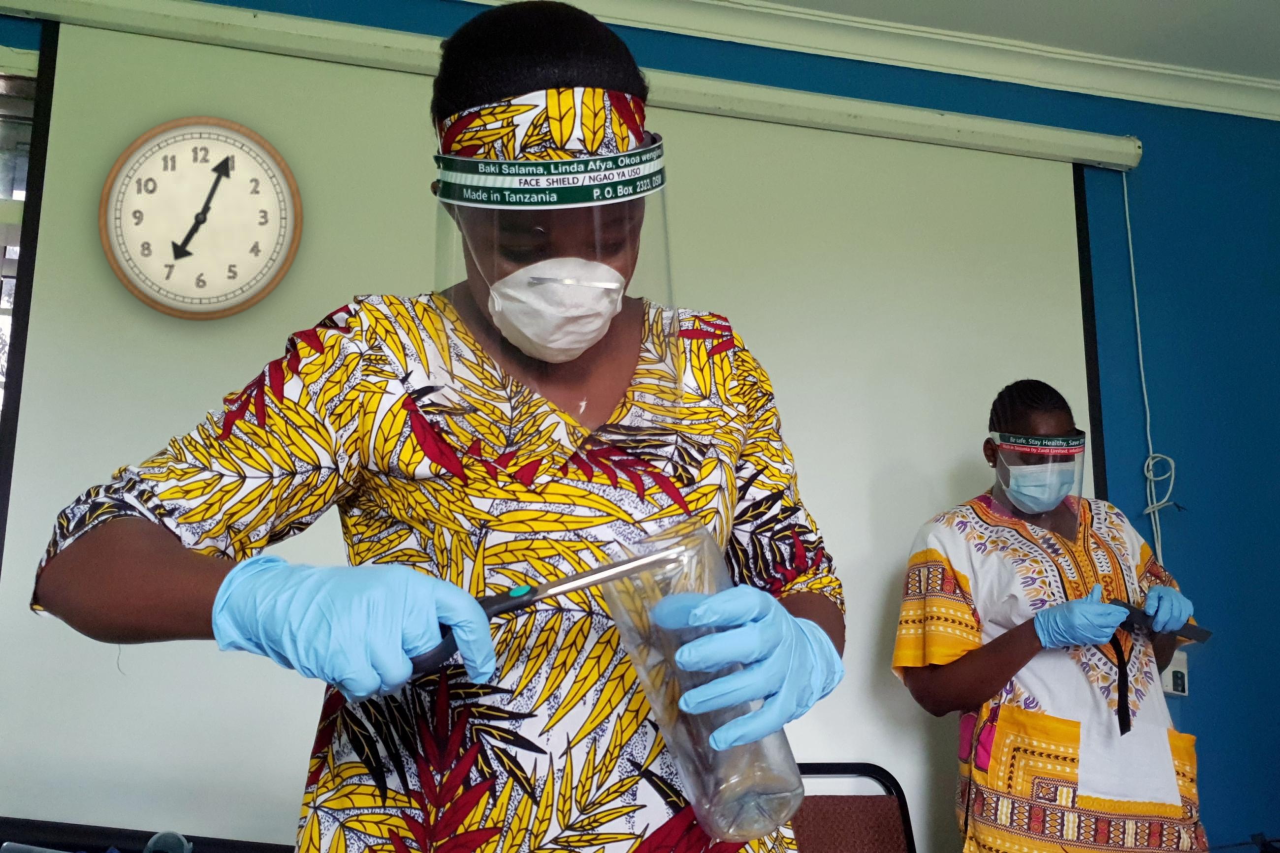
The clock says {"hour": 7, "minute": 4}
